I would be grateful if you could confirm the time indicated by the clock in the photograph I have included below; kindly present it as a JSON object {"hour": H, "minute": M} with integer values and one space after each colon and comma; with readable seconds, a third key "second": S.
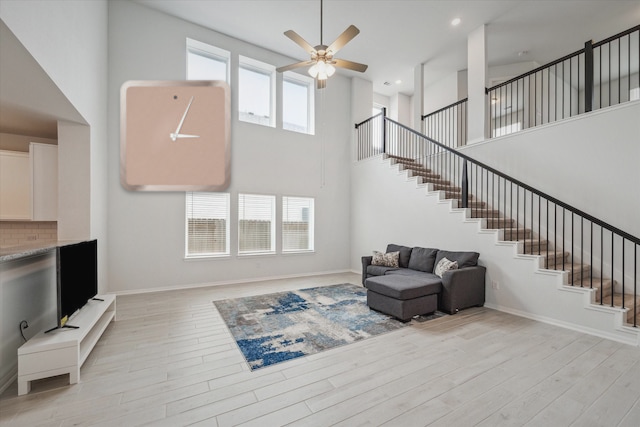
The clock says {"hour": 3, "minute": 4}
